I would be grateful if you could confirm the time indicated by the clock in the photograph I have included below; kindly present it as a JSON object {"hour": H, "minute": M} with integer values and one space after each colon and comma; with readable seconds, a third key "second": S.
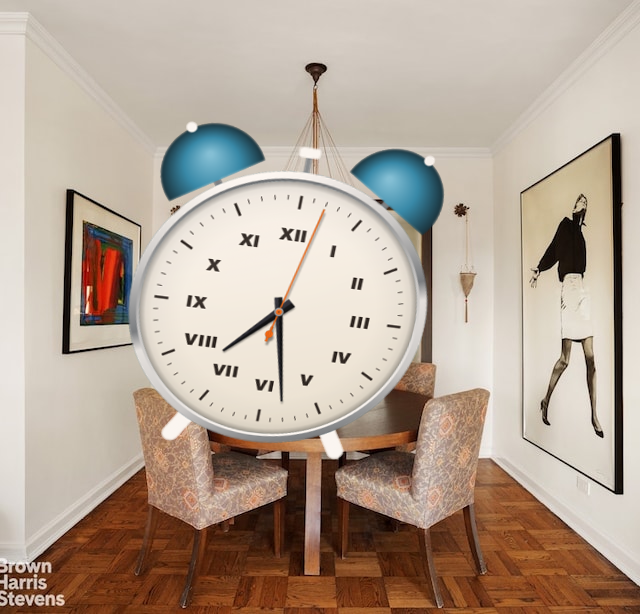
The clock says {"hour": 7, "minute": 28, "second": 2}
